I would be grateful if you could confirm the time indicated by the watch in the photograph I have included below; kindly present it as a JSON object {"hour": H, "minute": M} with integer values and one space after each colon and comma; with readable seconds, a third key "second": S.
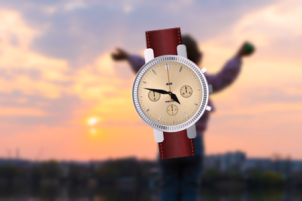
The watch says {"hour": 4, "minute": 48}
